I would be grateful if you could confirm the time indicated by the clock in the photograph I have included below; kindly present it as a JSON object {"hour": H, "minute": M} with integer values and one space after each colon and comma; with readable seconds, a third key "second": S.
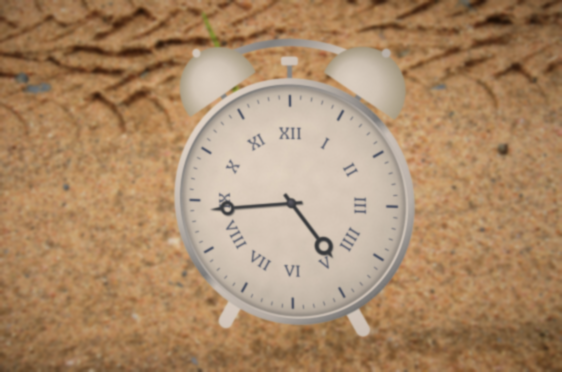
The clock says {"hour": 4, "minute": 44}
